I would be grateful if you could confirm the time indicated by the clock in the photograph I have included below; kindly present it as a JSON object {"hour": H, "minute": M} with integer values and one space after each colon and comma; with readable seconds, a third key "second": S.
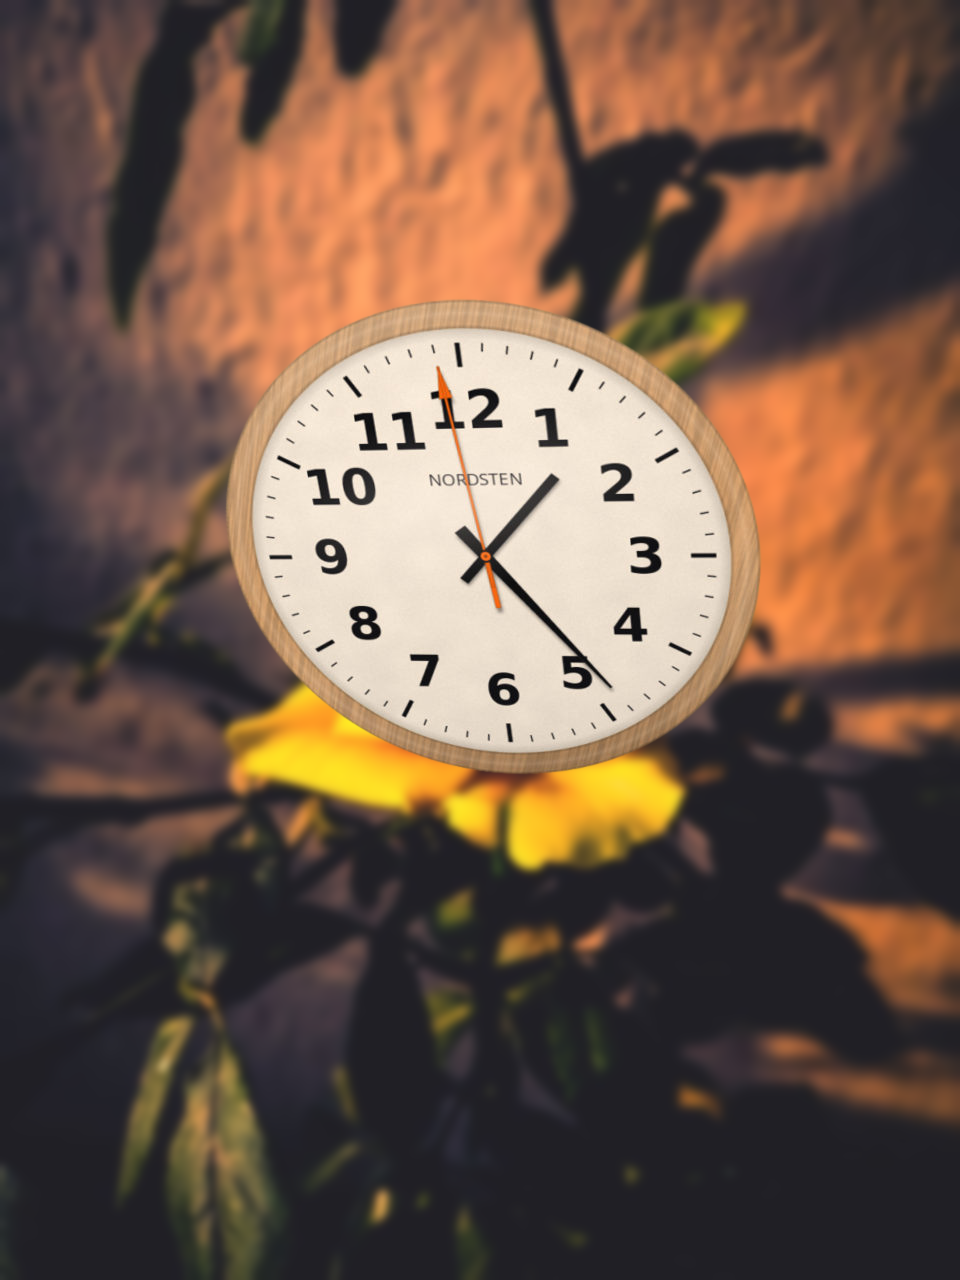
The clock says {"hour": 1, "minute": 23, "second": 59}
